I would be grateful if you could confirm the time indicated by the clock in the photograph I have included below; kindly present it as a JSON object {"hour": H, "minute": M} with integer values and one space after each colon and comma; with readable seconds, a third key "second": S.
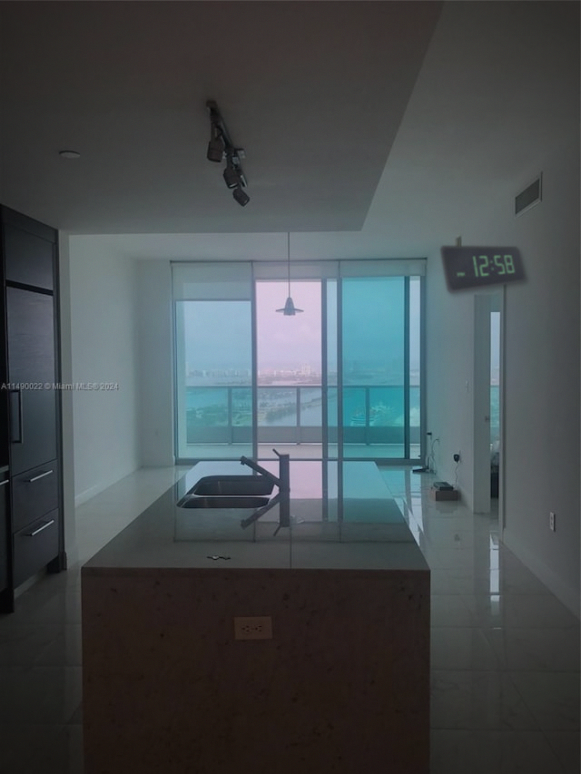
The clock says {"hour": 12, "minute": 58}
